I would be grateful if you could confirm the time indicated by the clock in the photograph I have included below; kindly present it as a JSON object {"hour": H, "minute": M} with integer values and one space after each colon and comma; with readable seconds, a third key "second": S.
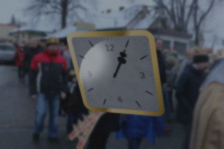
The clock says {"hour": 1, "minute": 5}
